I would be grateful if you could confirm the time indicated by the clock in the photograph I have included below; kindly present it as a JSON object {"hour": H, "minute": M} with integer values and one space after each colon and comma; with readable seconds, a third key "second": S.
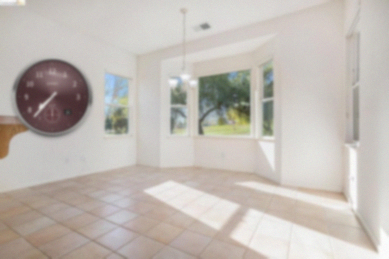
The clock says {"hour": 7, "minute": 37}
